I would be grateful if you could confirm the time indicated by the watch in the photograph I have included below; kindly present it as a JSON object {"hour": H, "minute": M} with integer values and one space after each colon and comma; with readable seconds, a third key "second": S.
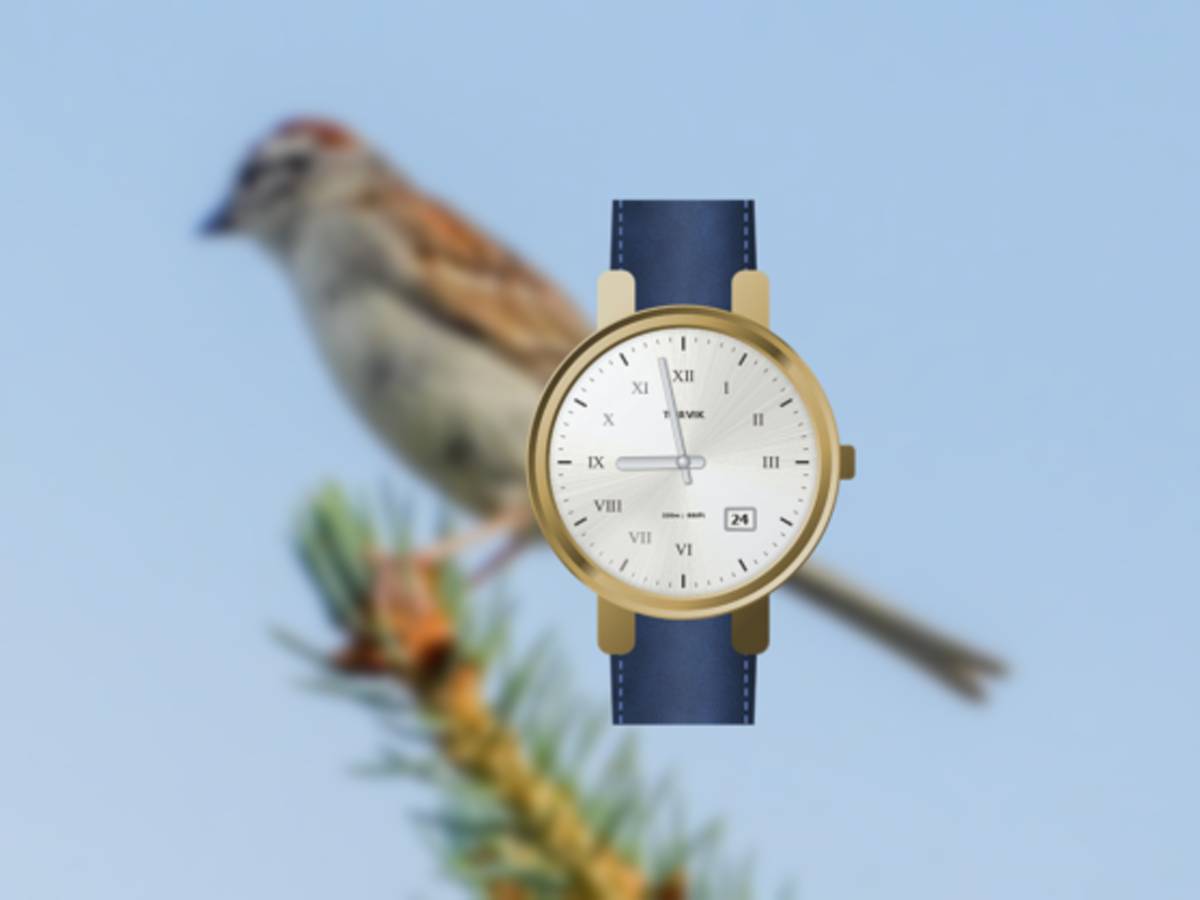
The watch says {"hour": 8, "minute": 58}
